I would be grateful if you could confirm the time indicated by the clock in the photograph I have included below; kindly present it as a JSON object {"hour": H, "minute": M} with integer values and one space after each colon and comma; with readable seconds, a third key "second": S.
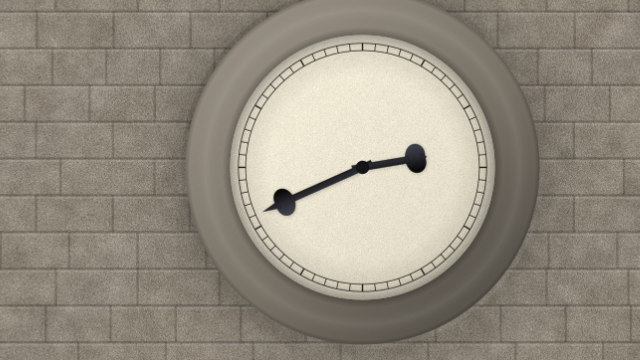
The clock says {"hour": 2, "minute": 41}
